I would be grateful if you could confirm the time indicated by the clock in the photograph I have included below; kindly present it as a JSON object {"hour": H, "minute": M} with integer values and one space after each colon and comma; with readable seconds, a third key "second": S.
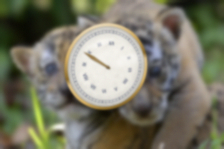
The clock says {"hour": 9, "minute": 49}
